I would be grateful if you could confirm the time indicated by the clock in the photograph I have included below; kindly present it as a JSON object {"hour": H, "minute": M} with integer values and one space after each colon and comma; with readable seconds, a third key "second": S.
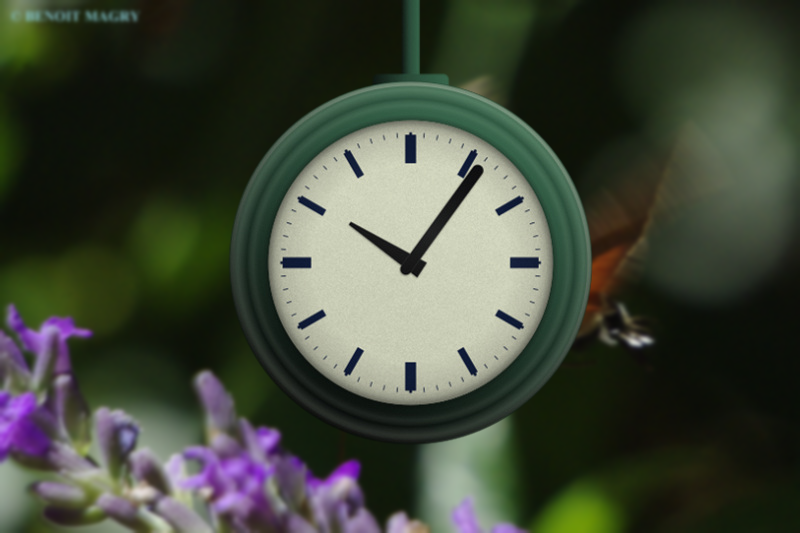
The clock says {"hour": 10, "minute": 6}
